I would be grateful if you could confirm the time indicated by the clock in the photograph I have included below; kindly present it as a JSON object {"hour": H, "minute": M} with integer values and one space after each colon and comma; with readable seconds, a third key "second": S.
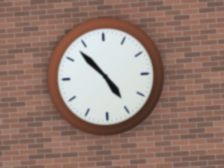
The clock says {"hour": 4, "minute": 53}
